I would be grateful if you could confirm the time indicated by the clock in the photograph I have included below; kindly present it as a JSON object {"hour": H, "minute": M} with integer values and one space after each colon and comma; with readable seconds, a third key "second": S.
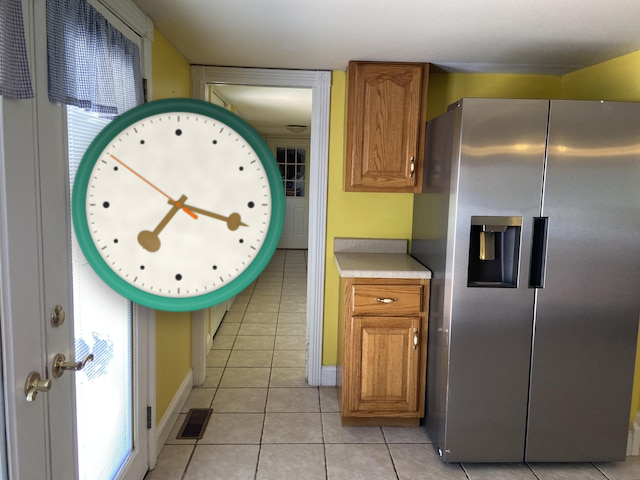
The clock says {"hour": 7, "minute": 17, "second": 51}
